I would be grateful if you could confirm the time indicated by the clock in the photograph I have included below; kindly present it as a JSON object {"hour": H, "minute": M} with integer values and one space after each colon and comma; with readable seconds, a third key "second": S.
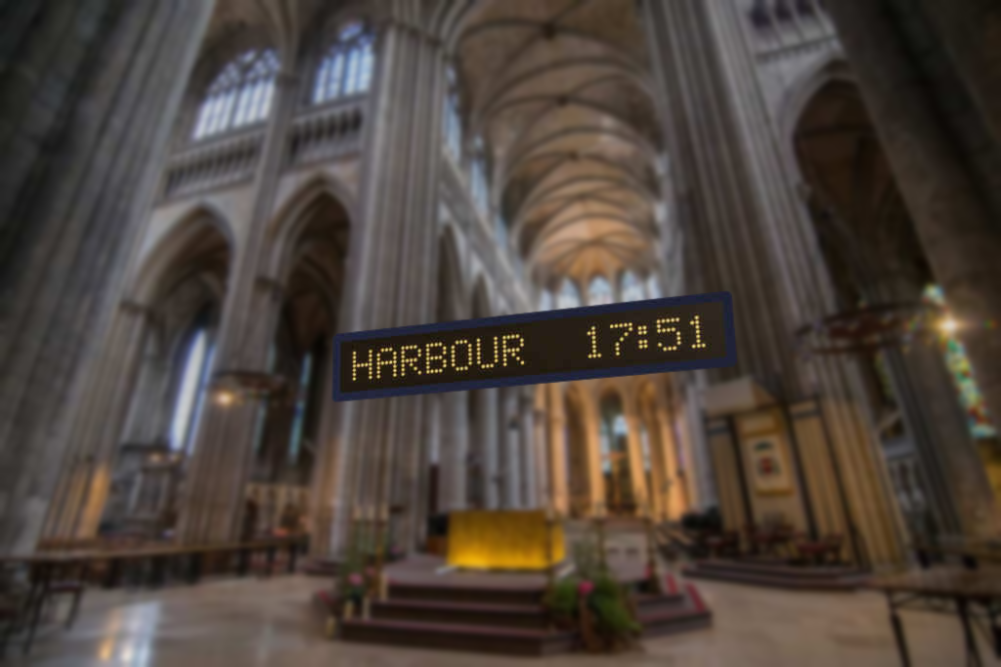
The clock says {"hour": 17, "minute": 51}
